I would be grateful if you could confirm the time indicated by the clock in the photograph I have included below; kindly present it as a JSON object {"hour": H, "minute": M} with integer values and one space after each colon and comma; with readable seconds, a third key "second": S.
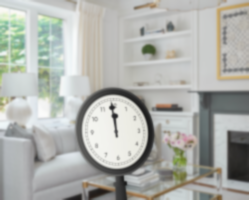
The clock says {"hour": 11, "minute": 59}
